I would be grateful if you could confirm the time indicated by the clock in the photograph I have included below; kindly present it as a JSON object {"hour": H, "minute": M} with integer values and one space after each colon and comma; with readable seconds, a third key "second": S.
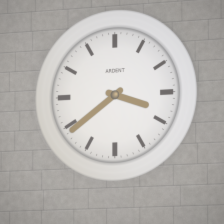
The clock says {"hour": 3, "minute": 39}
